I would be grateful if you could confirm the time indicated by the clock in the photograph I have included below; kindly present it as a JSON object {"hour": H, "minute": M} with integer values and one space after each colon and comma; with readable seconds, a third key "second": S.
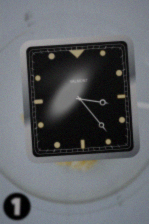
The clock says {"hour": 3, "minute": 24}
